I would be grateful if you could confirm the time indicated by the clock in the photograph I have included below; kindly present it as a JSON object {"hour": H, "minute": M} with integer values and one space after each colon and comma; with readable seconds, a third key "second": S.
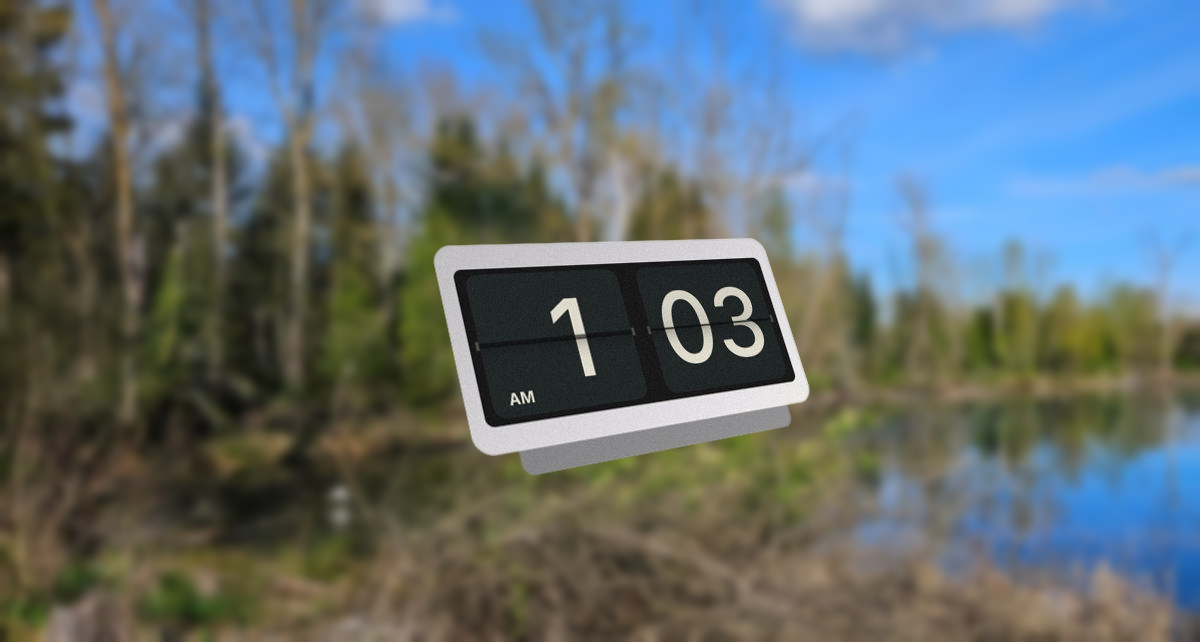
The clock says {"hour": 1, "minute": 3}
